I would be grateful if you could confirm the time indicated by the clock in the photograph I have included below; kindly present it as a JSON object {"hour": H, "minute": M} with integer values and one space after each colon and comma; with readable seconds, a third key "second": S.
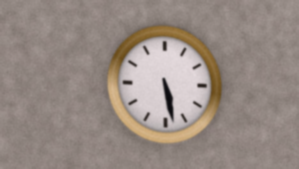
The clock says {"hour": 5, "minute": 28}
